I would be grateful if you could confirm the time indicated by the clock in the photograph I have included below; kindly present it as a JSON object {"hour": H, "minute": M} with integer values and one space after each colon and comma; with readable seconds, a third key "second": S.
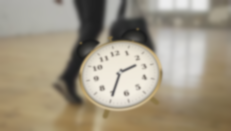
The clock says {"hour": 2, "minute": 35}
